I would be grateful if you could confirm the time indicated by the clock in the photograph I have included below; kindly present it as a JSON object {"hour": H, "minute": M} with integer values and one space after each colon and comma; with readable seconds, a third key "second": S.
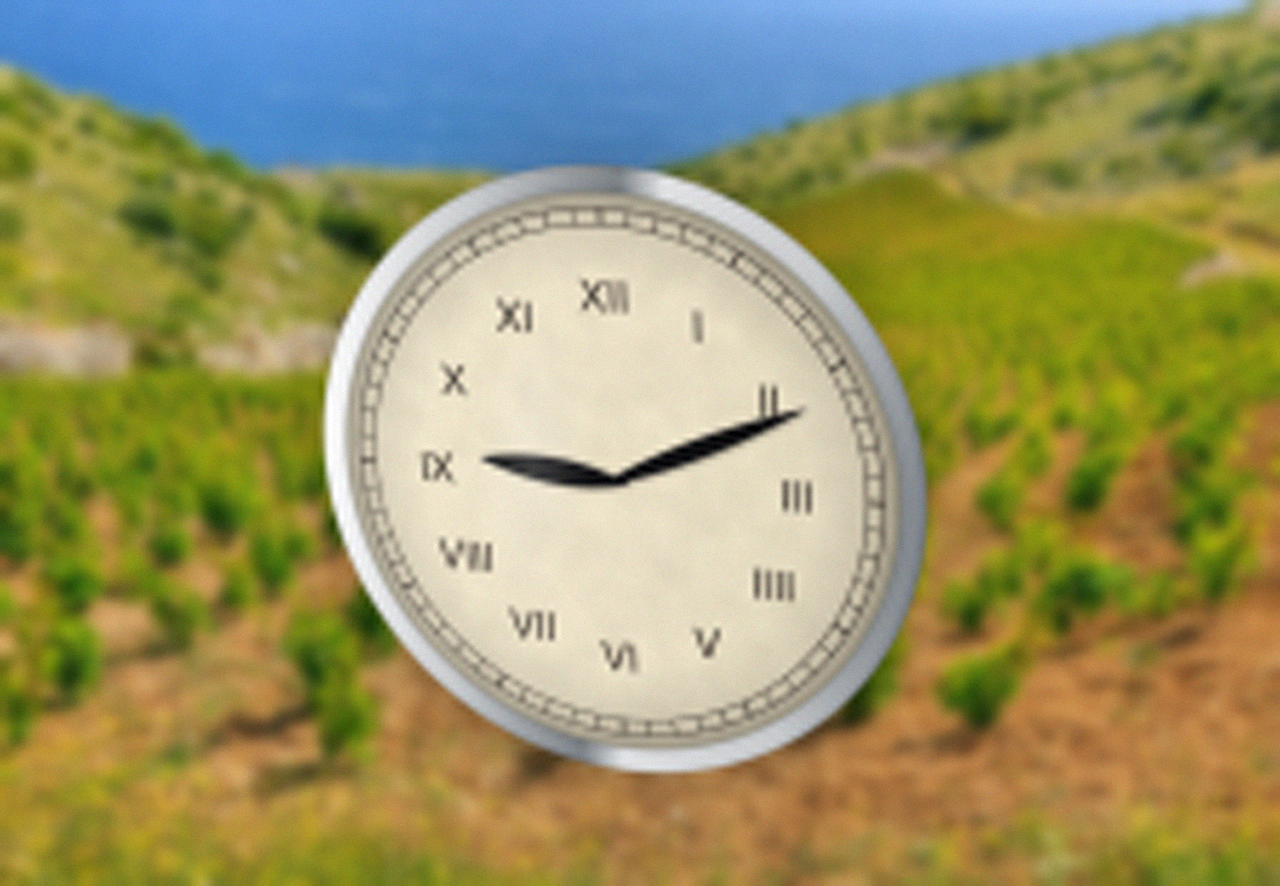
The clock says {"hour": 9, "minute": 11}
